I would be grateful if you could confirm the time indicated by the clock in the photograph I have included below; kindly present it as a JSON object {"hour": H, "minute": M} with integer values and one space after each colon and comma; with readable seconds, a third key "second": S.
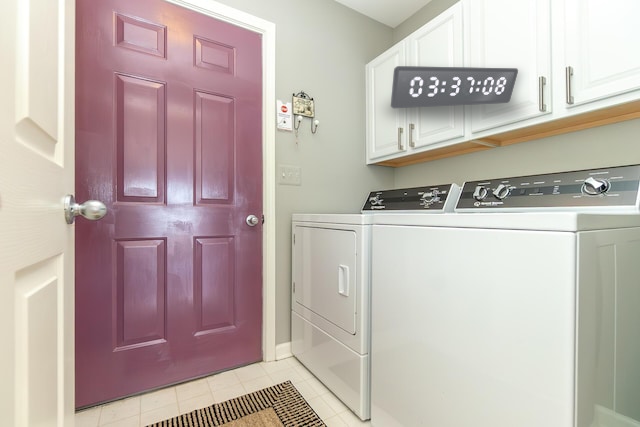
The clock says {"hour": 3, "minute": 37, "second": 8}
